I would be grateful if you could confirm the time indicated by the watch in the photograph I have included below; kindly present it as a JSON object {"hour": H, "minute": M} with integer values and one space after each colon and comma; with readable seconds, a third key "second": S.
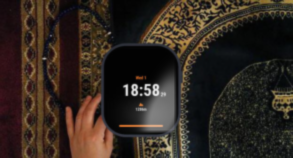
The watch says {"hour": 18, "minute": 58}
